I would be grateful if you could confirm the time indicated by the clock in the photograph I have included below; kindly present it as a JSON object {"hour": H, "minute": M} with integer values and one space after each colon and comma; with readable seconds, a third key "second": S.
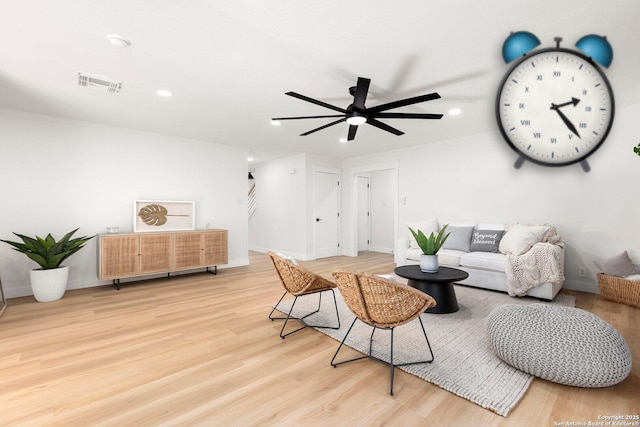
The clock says {"hour": 2, "minute": 23}
